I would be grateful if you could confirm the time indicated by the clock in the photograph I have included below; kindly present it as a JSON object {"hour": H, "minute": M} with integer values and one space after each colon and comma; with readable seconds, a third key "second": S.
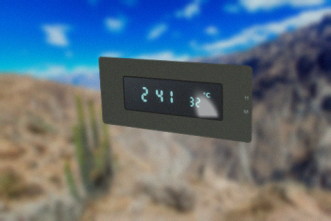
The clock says {"hour": 2, "minute": 41}
